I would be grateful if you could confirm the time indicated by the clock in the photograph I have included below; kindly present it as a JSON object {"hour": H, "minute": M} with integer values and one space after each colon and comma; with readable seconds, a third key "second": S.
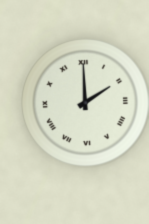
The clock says {"hour": 2, "minute": 0}
